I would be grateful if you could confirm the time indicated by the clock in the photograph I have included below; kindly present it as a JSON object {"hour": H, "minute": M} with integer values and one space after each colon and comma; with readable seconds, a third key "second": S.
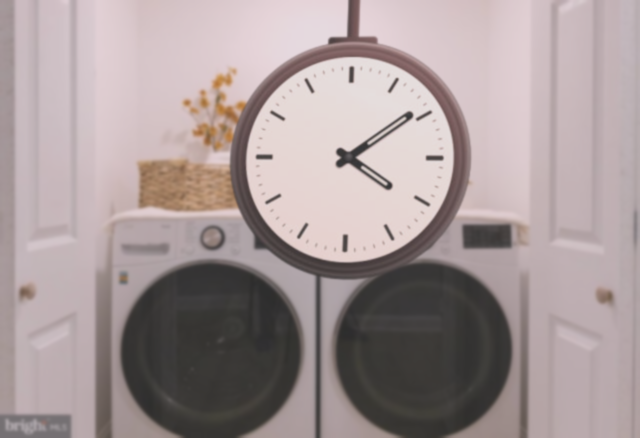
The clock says {"hour": 4, "minute": 9}
